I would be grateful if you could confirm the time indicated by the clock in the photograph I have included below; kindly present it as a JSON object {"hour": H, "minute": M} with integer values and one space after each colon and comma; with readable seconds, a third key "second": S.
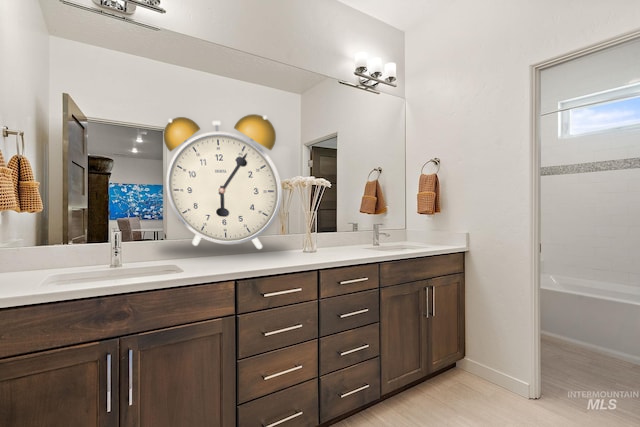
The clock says {"hour": 6, "minute": 6}
